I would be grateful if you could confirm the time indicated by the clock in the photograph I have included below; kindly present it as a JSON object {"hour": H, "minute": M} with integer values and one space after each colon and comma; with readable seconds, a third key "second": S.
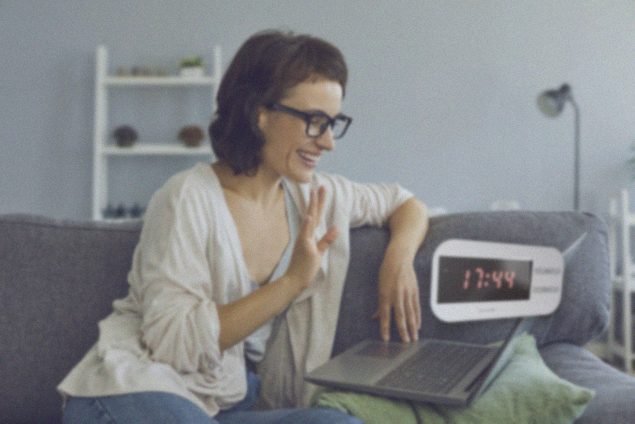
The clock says {"hour": 17, "minute": 44}
